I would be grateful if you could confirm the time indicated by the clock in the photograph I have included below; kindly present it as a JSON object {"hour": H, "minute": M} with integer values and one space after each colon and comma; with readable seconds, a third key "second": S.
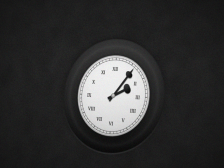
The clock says {"hour": 2, "minute": 6}
